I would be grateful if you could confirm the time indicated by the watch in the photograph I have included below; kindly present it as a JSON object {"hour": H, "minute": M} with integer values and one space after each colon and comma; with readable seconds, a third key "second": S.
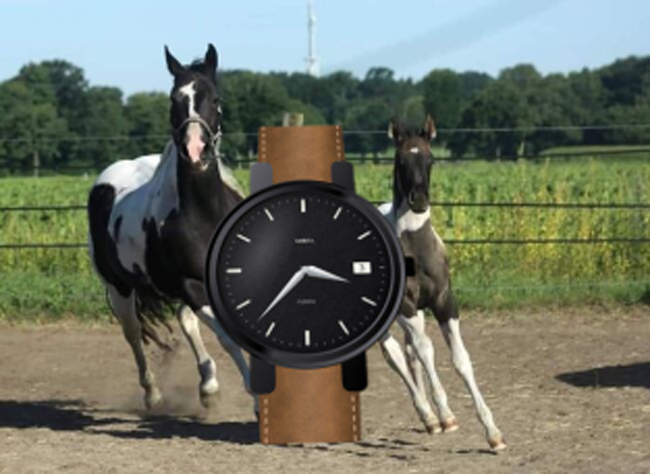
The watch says {"hour": 3, "minute": 37}
